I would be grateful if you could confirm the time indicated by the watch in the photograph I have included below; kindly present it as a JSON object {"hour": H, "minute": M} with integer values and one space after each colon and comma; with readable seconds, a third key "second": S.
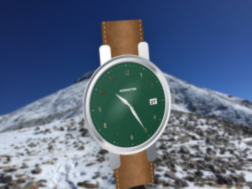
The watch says {"hour": 10, "minute": 25}
